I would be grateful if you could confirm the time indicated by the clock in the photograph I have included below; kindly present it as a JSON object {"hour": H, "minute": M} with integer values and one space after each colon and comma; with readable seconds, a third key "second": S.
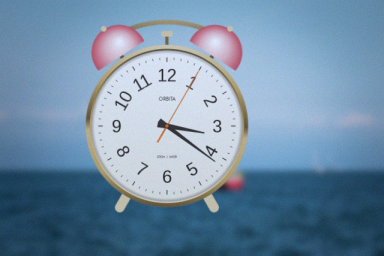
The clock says {"hour": 3, "minute": 21, "second": 5}
